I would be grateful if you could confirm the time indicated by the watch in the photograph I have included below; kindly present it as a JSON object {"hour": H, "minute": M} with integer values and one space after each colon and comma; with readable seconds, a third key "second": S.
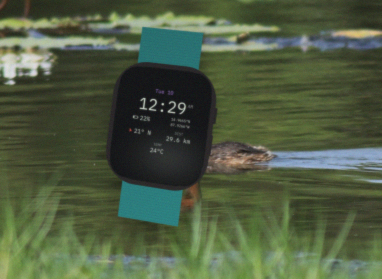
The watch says {"hour": 12, "minute": 29}
